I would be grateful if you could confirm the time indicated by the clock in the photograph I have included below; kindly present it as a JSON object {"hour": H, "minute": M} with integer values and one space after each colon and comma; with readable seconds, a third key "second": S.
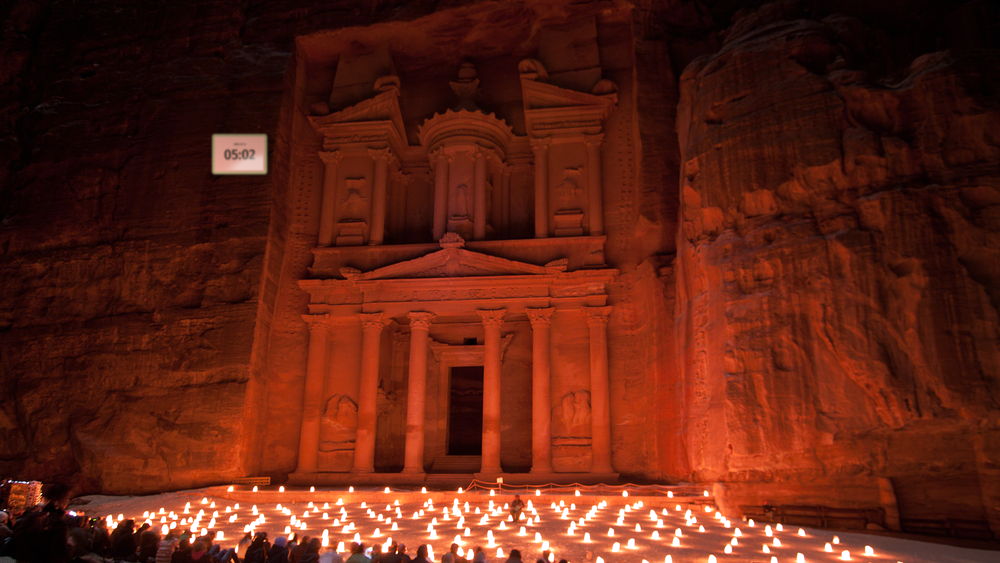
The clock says {"hour": 5, "minute": 2}
